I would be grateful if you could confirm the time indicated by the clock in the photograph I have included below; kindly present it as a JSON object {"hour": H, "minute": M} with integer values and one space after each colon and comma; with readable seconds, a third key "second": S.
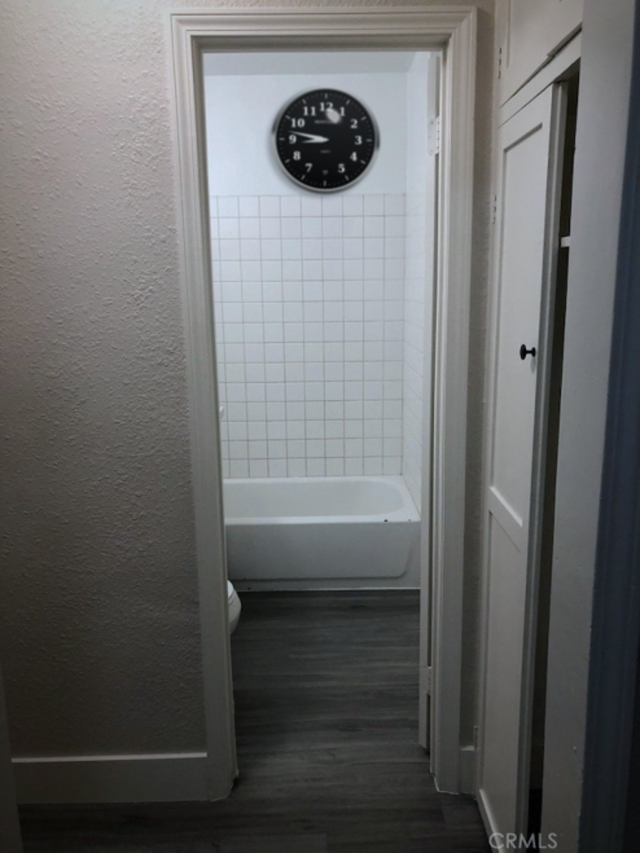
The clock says {"hour": 8, "minute": 47}
